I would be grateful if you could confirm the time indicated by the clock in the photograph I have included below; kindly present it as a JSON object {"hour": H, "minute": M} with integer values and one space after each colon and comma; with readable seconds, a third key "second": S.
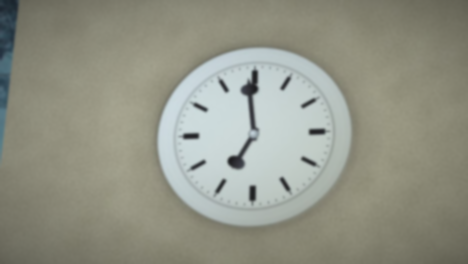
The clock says {"hour": 6, "minute": 59}
